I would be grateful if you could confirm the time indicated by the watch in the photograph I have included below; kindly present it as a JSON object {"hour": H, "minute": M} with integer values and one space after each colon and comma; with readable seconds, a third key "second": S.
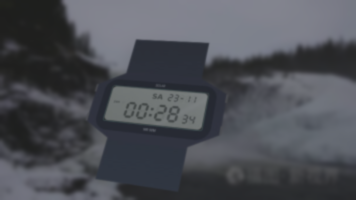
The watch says {"hour": 0, "minute": 28}
